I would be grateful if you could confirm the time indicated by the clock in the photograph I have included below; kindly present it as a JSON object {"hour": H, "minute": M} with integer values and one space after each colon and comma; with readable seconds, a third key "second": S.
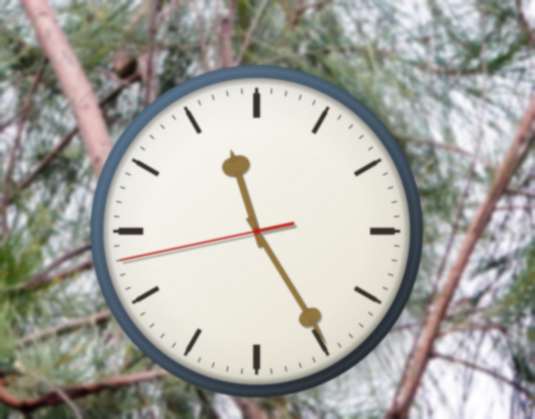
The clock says {"hour": 11, "minute": 24, "second": 43}
